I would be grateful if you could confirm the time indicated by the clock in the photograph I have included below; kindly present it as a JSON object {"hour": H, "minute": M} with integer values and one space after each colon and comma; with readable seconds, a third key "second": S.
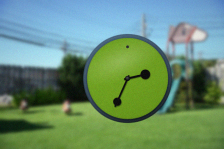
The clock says {"hour": 2, "minute": 34}
